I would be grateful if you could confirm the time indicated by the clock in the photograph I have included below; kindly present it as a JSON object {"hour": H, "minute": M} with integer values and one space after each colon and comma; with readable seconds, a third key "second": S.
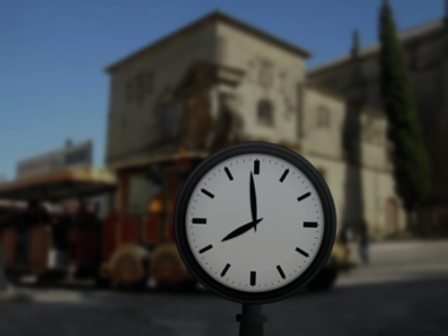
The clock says {"hour": 7, "minute": 59}
